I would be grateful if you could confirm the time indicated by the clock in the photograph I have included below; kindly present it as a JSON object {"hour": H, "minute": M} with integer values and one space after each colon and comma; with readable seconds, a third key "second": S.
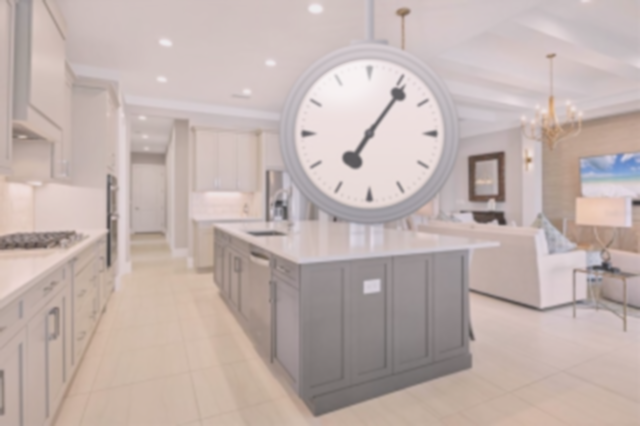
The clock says {"hour": 7, "minute": 6}
